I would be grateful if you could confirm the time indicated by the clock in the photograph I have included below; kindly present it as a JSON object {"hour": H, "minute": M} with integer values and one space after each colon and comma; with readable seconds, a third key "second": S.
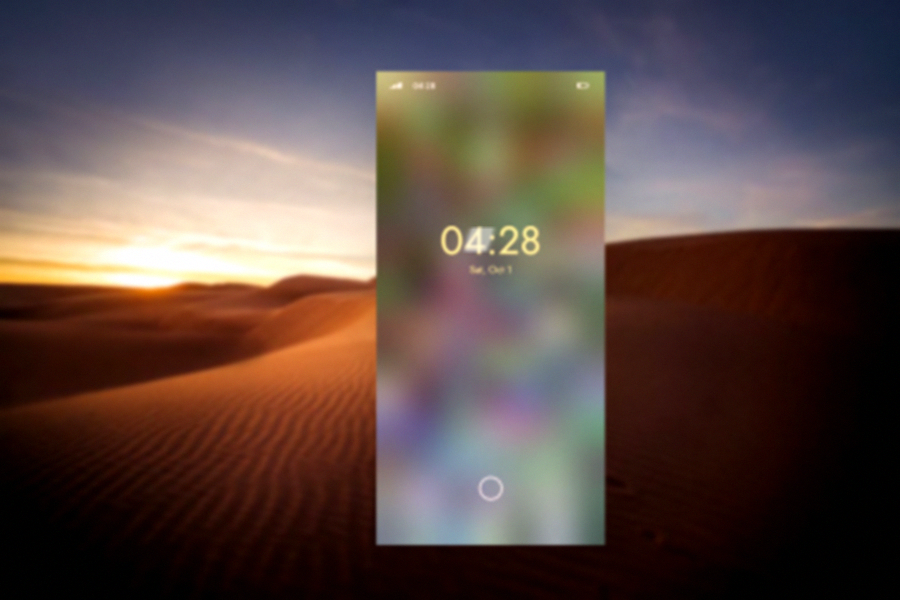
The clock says {"hour": 4, "minute": 28}
